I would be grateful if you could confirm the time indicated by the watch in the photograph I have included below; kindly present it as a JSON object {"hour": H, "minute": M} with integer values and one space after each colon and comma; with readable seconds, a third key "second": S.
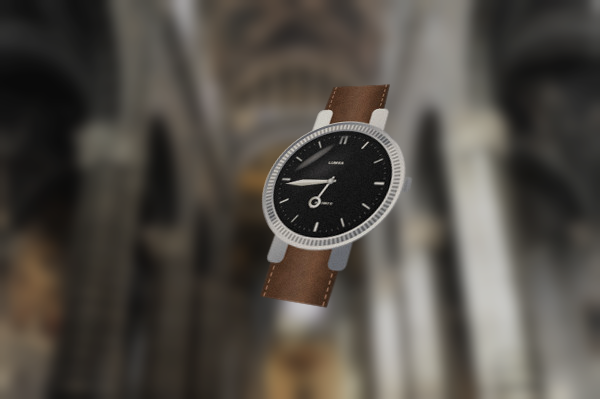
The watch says {"hour": 6, "minute": 44}
